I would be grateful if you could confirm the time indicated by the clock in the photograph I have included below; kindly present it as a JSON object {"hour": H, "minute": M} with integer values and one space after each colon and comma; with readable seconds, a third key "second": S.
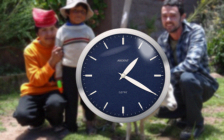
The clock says {"hour": 1, "minute": 20}
